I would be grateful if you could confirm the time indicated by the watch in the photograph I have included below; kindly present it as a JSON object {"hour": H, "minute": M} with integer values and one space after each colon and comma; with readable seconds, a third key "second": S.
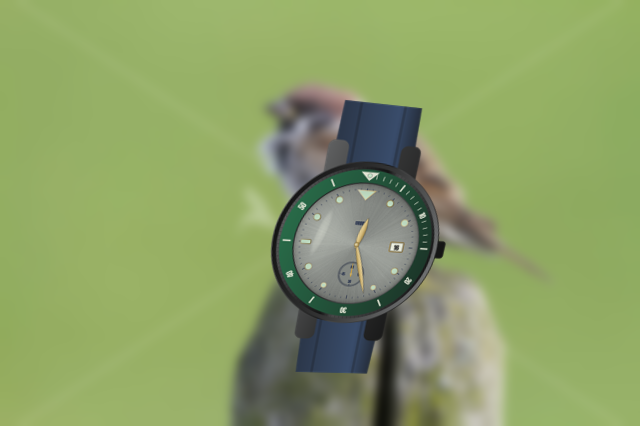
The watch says {"hour": 12, "minute": 27}
